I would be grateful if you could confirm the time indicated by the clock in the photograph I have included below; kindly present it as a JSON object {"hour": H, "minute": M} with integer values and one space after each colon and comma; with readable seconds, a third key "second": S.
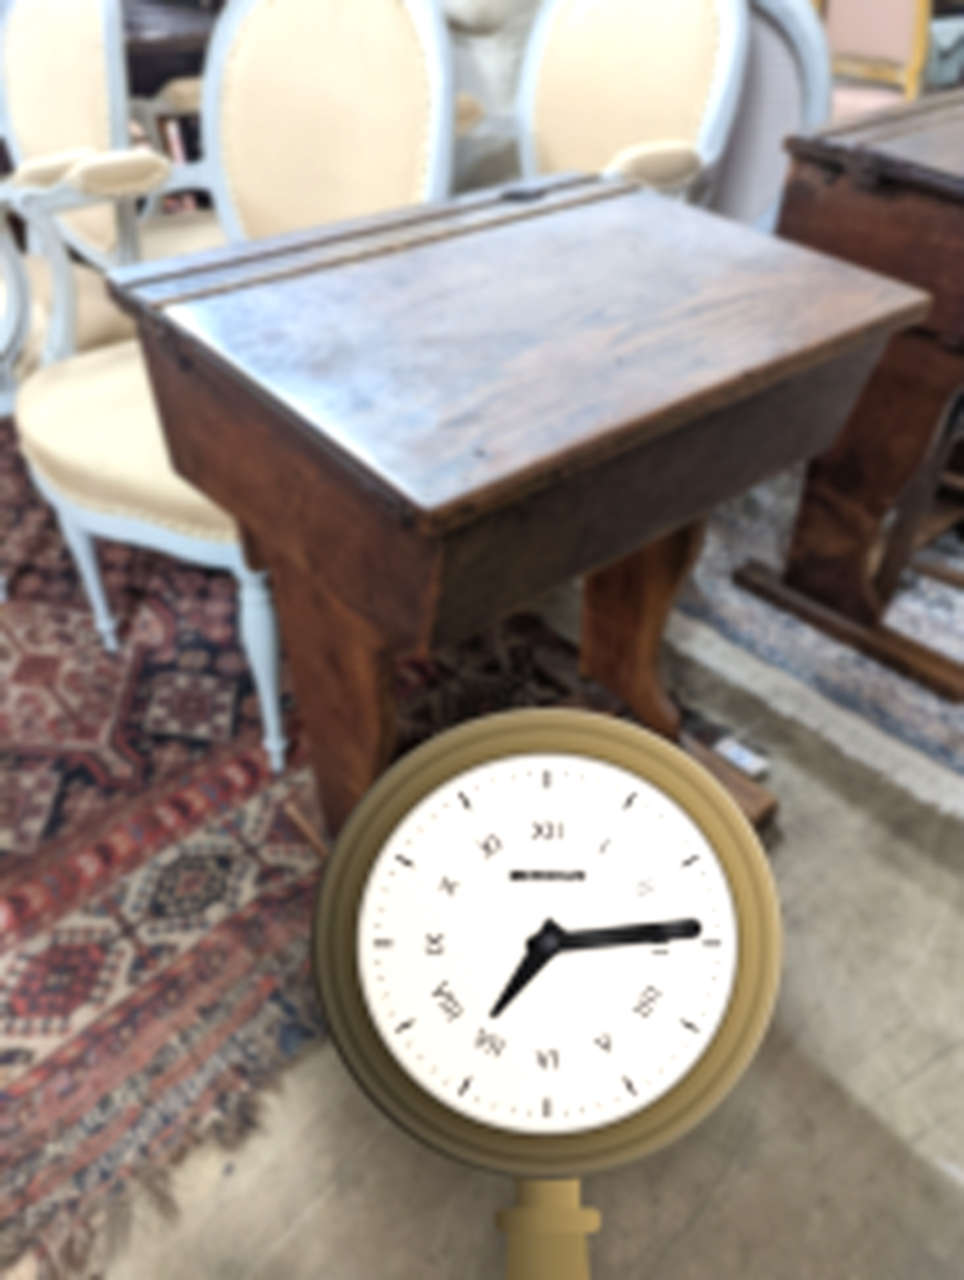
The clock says {"hour": 7, "minute": 14}
